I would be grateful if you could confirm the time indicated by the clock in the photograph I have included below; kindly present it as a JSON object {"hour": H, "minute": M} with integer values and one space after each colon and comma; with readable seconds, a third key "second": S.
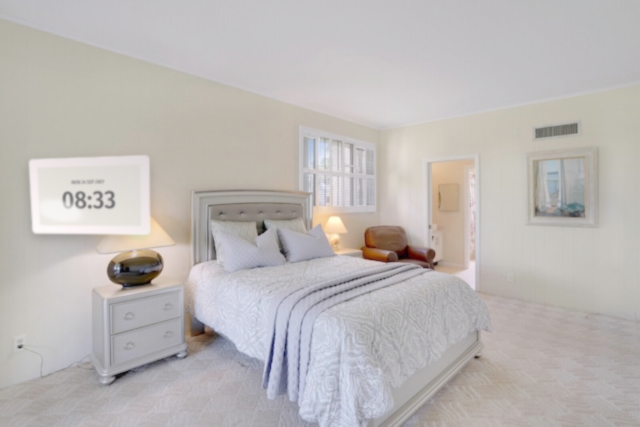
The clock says {"hour": 8, "minute": 33}
